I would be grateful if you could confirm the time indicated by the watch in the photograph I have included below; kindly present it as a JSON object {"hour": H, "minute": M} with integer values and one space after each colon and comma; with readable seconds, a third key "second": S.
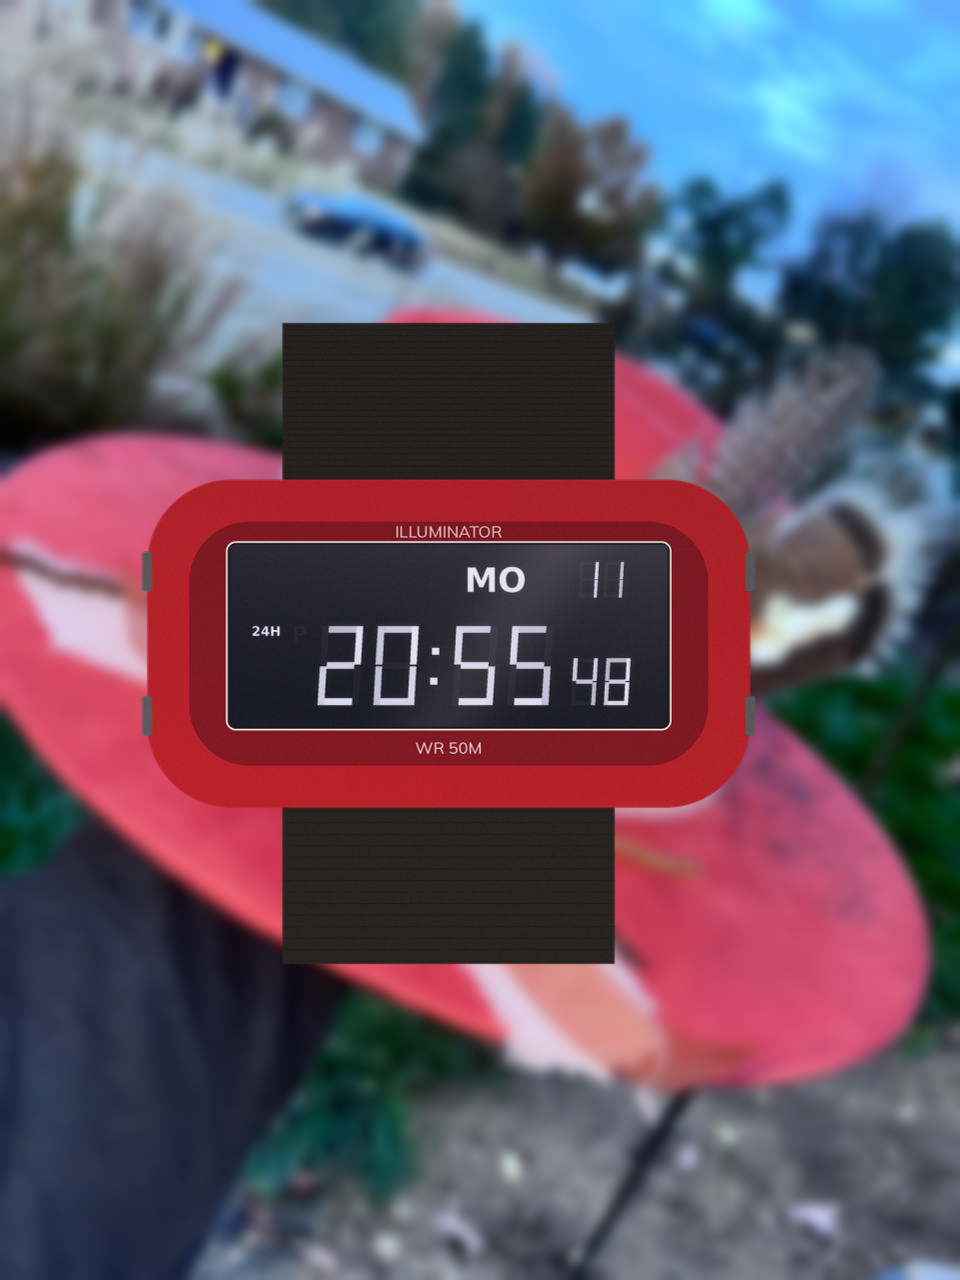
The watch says {"hour": 20, "minute": 55, "second": 48}
